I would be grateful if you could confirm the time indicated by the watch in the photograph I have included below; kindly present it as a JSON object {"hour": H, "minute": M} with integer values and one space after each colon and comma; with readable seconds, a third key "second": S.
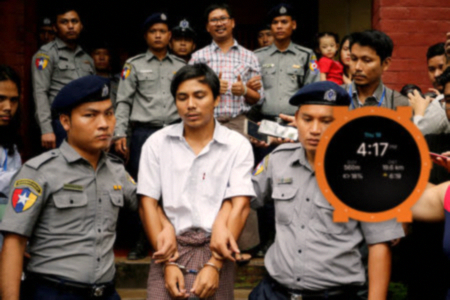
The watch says {"hour": 4, "minute": 17}
